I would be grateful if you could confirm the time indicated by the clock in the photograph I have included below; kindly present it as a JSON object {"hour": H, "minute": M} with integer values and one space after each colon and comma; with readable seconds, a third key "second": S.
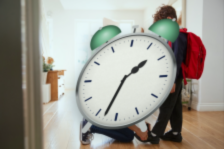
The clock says {"hour": 1, "minute": 33}
